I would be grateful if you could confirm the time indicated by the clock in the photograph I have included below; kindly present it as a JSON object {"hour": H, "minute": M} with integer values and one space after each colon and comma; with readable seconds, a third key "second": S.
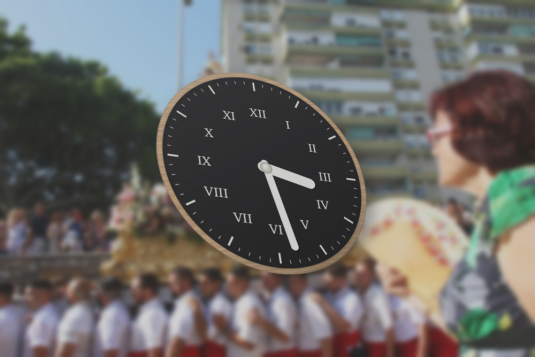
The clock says {"hour": 3, "minute": 28}
